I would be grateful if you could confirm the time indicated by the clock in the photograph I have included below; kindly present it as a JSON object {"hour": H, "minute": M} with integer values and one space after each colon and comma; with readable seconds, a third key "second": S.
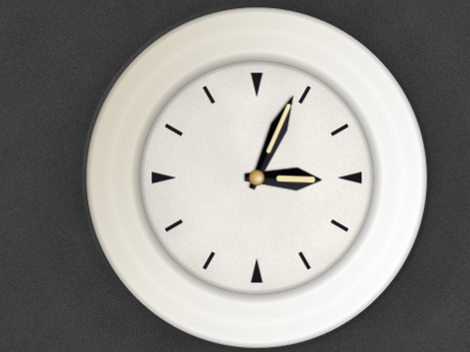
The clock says {"hour": 3, "minute": 4}
